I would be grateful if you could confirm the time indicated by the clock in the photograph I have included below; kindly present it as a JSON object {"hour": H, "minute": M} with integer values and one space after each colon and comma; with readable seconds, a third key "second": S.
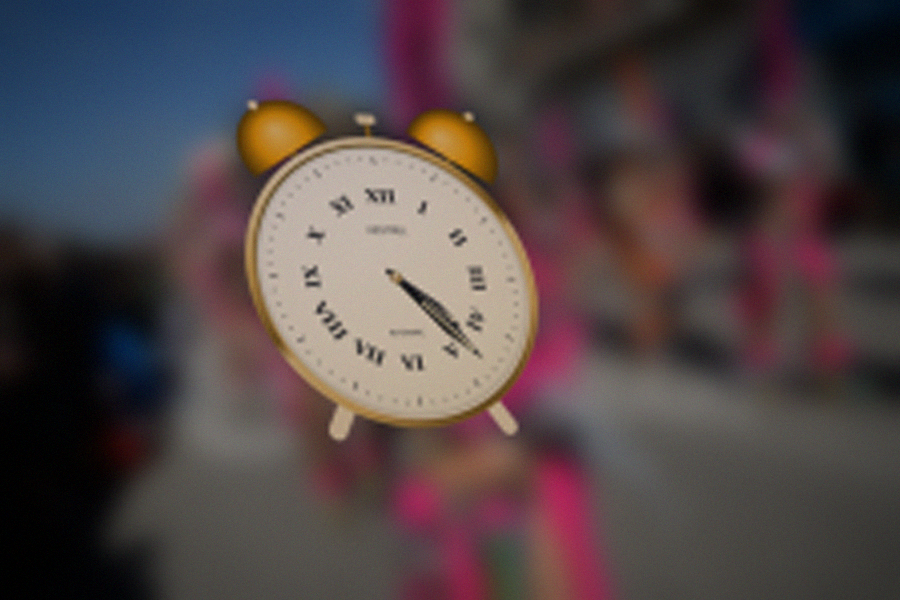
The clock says {"hour": 4, "minute": 23}
